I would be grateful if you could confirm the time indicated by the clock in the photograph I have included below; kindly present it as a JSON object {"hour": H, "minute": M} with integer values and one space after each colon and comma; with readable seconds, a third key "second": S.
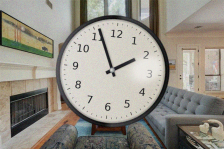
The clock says {"hour": 1, "minute": 56}
